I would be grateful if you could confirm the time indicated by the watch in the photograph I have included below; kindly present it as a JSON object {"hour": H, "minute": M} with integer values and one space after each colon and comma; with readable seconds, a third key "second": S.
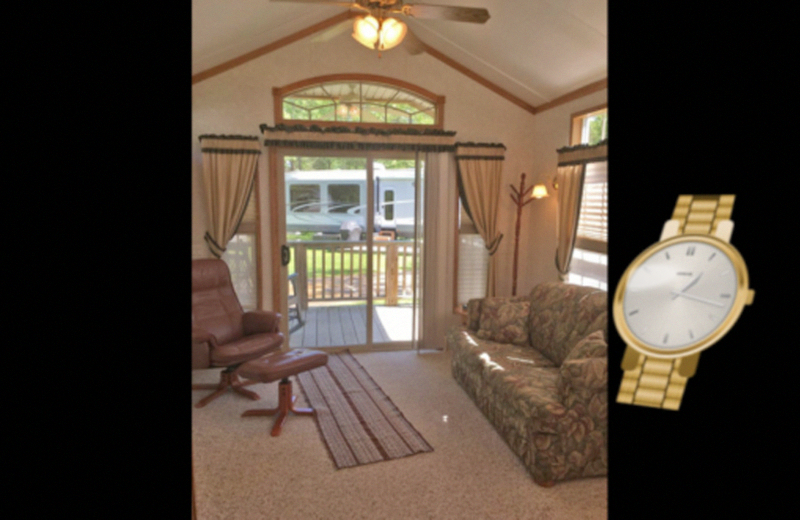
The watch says {"hour": 1, "minute": 17}
